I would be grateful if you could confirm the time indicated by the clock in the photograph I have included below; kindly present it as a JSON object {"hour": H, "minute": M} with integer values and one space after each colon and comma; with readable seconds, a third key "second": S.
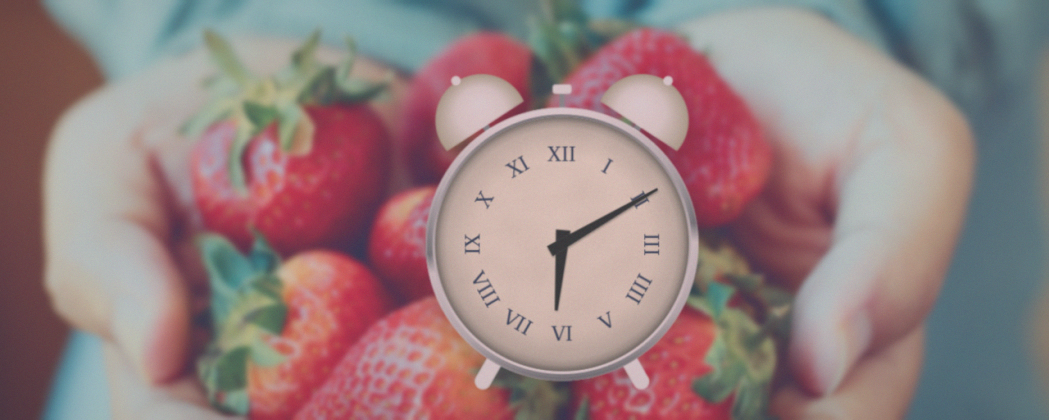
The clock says {"hour": 6, "minute": 10}
